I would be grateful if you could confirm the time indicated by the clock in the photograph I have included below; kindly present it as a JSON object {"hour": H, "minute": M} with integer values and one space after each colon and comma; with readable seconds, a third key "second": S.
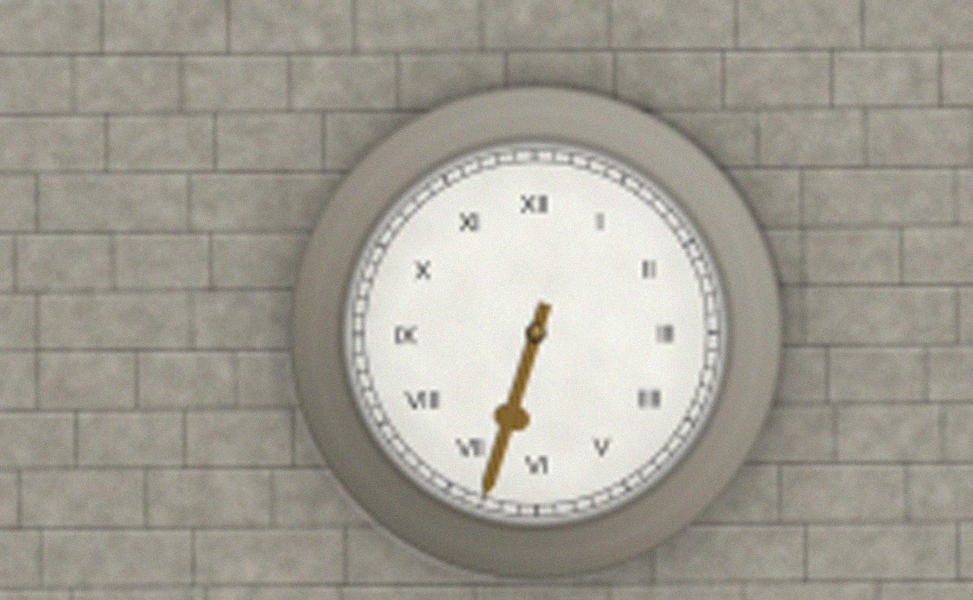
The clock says {"hour": 6, "minute": 33}
